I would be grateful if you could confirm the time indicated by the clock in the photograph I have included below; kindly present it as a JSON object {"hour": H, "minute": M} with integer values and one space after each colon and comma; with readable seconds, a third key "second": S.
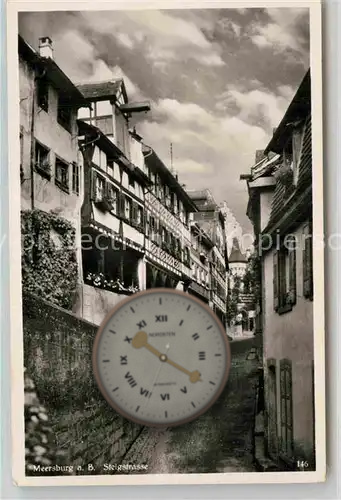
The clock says {"hour": 10, "minute": 20, "second": 34}
